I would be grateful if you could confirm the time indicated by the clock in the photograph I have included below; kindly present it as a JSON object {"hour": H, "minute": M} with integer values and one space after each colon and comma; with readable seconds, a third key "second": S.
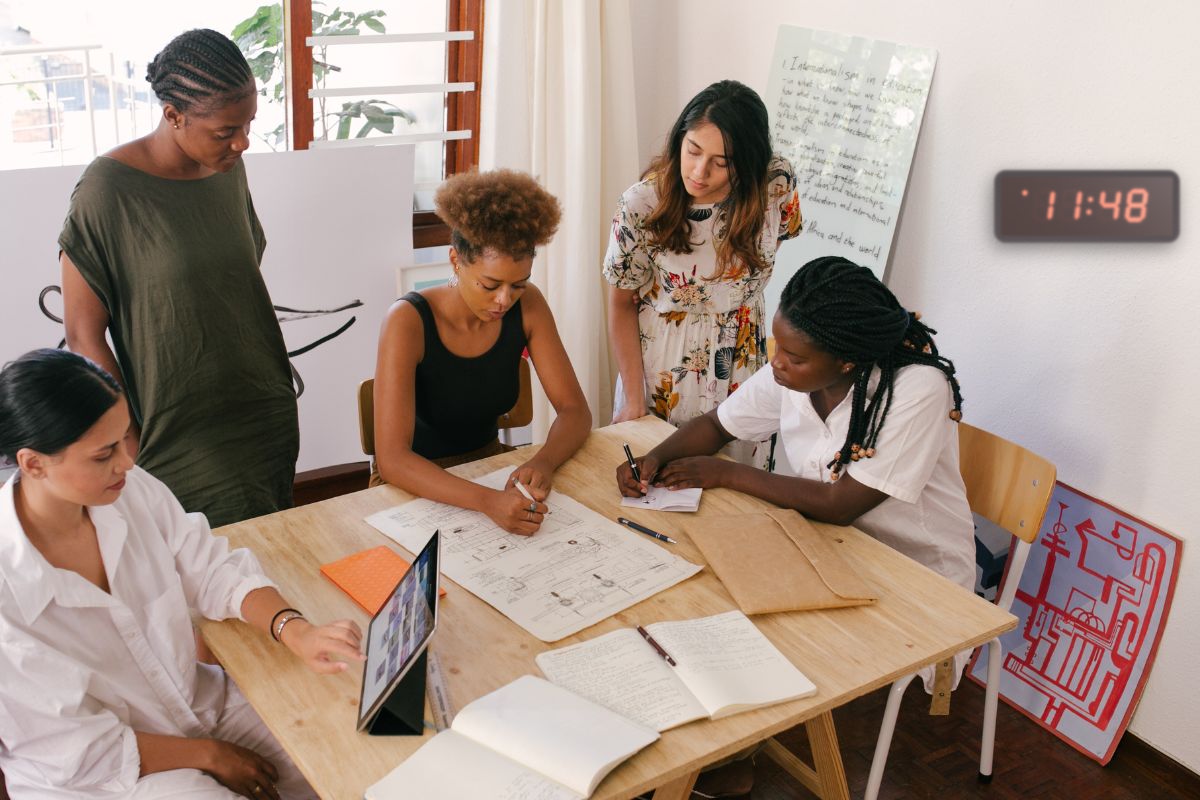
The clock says {"hour": 11, "minute": 48}
